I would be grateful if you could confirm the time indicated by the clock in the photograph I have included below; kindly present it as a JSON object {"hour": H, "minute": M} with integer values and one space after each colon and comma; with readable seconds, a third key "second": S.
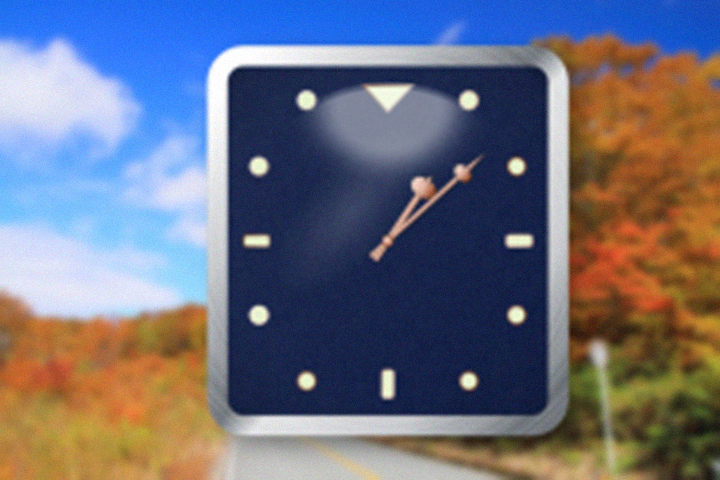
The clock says {"hour": 1, "minute": 8}
